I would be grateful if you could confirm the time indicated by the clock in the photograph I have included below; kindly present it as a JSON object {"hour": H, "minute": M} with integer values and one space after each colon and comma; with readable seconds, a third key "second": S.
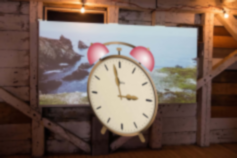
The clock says {"hour": 2, "minute": 58}
